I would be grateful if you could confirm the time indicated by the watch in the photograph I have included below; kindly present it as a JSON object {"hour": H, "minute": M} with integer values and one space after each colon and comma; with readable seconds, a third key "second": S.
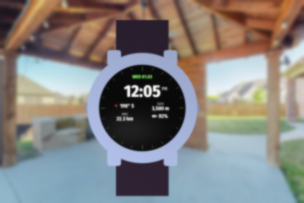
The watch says {"hour": 12, "minute": 5}
